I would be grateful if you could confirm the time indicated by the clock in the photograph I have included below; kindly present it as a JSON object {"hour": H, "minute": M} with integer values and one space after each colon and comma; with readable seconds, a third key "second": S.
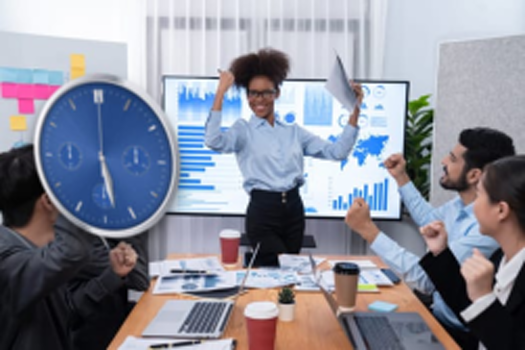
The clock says {"hour": 5, "minute": 28}
